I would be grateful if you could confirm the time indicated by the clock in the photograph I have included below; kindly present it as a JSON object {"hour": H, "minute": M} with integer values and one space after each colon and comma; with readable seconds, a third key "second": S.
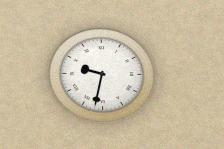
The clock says {"hour": 9, "minute": 32}
